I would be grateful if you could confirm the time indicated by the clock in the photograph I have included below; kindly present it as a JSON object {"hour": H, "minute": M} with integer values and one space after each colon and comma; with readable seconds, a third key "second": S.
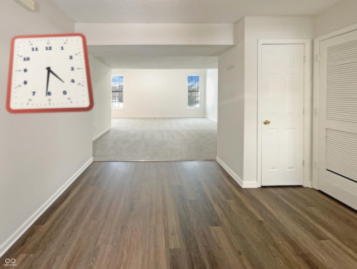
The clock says {"hour": 4, "minute": 31}
